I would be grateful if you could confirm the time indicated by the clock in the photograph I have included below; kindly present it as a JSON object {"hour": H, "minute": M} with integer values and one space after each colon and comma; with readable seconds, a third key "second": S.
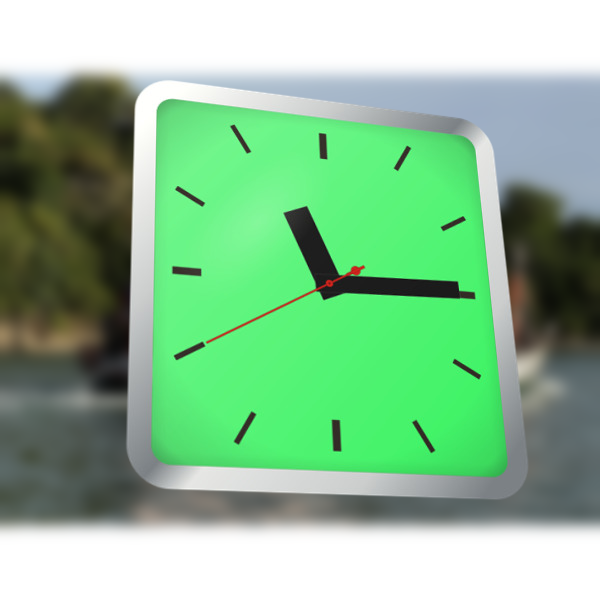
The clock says {"hour": 11, "minute": 14, "second": 40}
